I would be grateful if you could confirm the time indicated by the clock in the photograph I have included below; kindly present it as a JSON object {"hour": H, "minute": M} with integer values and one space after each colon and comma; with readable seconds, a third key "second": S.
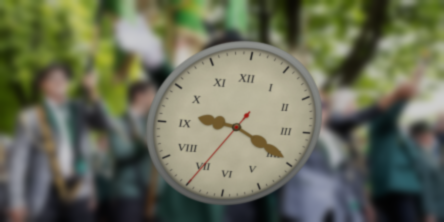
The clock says {"hour": 9, "minute": 19, "second": 35}
